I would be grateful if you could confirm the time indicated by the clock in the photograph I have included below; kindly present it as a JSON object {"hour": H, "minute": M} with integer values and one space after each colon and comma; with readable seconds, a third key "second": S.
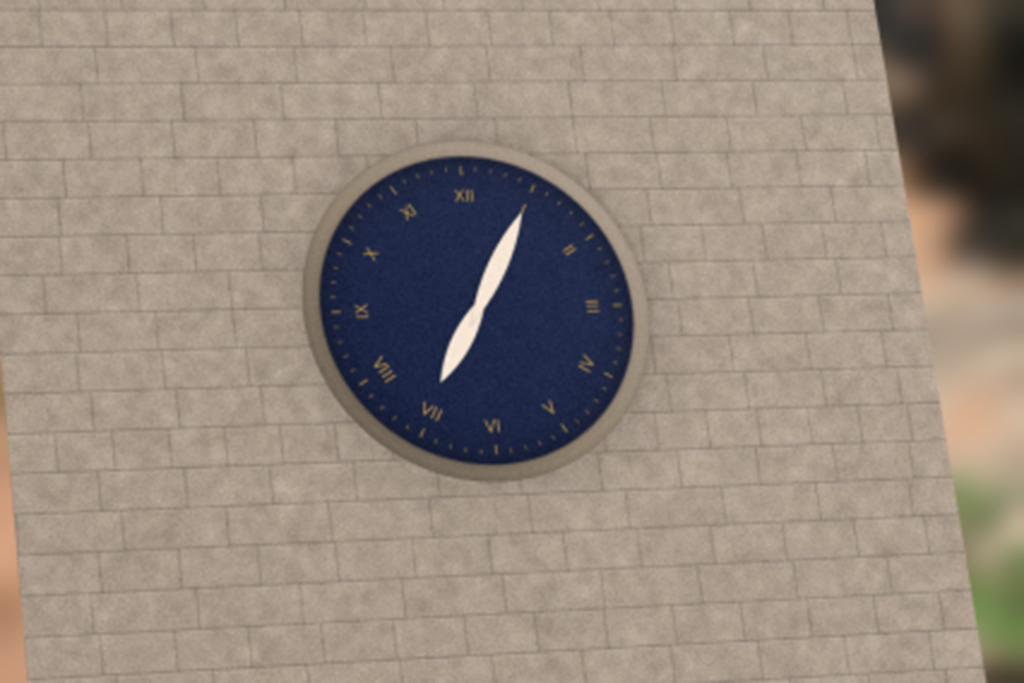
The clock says {"hour": 7, "minute": 5}
